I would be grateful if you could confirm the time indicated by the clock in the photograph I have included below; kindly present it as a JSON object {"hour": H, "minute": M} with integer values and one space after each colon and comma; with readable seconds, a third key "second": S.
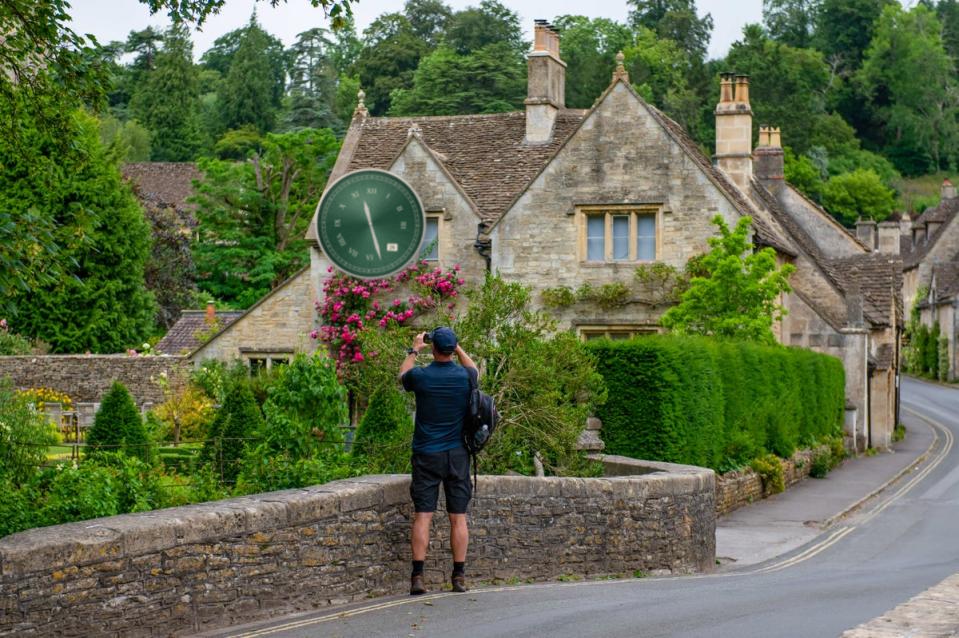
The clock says {"hour": 11, "minute": 27}
